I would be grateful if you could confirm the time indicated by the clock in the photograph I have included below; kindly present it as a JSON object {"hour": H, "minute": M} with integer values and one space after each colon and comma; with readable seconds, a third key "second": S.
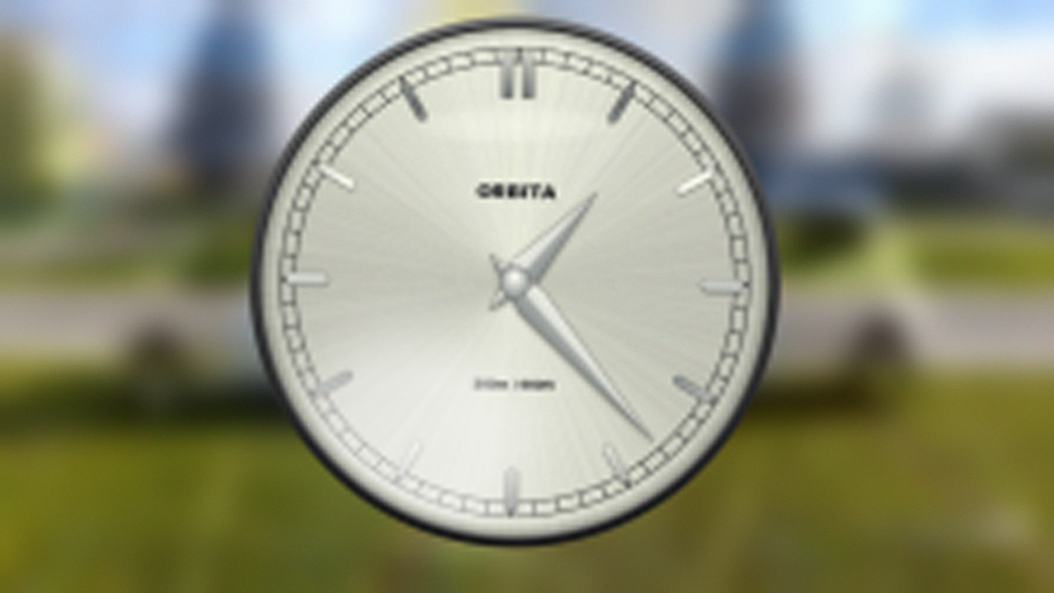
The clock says {"hour": 1, "minute": 23}
